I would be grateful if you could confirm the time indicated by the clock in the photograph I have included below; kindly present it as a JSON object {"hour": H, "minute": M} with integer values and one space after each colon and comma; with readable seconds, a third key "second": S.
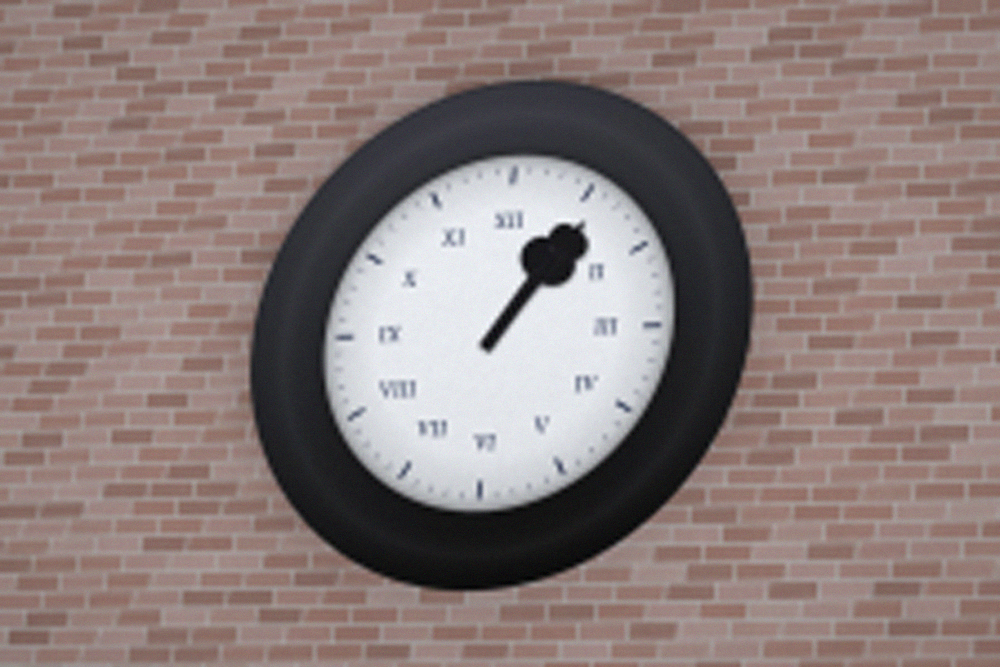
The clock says {"hour": 1, "minute": 6}
